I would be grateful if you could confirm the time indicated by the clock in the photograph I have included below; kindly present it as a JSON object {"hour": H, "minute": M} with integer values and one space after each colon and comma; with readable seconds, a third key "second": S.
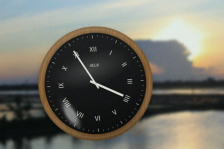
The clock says {"hour": 3, "minute": 55}
